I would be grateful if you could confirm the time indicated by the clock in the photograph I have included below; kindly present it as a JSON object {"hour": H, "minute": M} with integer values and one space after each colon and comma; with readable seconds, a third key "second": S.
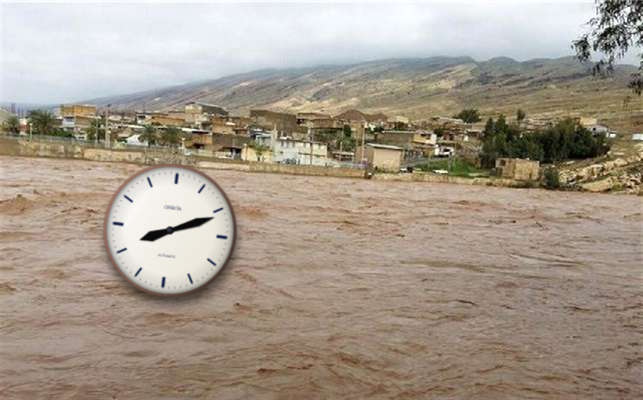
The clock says {"hour": 8, "minute": 11}
